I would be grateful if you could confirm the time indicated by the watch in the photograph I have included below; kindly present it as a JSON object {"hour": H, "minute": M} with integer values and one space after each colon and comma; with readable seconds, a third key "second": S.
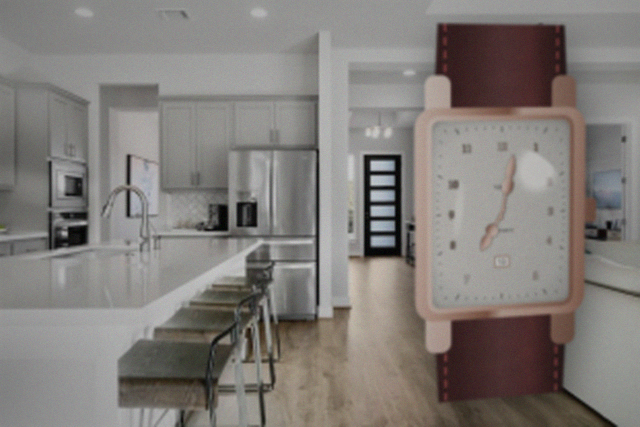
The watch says {"hour": 7, "minute": 2}
